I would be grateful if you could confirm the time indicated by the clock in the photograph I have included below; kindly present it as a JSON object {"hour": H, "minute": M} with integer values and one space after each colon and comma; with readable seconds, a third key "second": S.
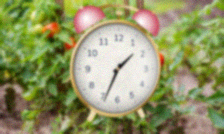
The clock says {"hour": 1, "minute": 34}
